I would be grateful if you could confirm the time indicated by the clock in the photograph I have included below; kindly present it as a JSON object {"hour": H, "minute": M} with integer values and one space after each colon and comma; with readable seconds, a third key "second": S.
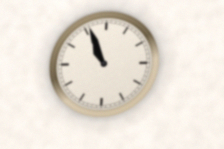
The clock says {"hour": 10, "minute": 56}
